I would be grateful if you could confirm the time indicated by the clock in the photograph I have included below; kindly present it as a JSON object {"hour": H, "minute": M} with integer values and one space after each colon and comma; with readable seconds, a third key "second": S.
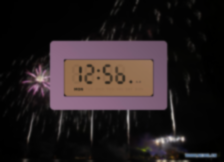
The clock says {"hour": 12, "minute": 56}
